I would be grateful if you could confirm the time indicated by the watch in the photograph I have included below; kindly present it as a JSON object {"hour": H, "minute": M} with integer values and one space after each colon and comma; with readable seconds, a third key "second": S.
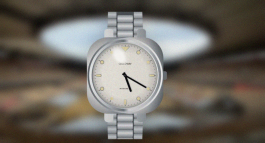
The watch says {"hour": 5, "minute": 20}
